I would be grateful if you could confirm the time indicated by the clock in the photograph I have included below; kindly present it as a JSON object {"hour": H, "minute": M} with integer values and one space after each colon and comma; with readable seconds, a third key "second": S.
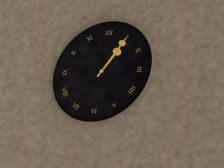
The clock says {"hour": 1, "minute": 5}
